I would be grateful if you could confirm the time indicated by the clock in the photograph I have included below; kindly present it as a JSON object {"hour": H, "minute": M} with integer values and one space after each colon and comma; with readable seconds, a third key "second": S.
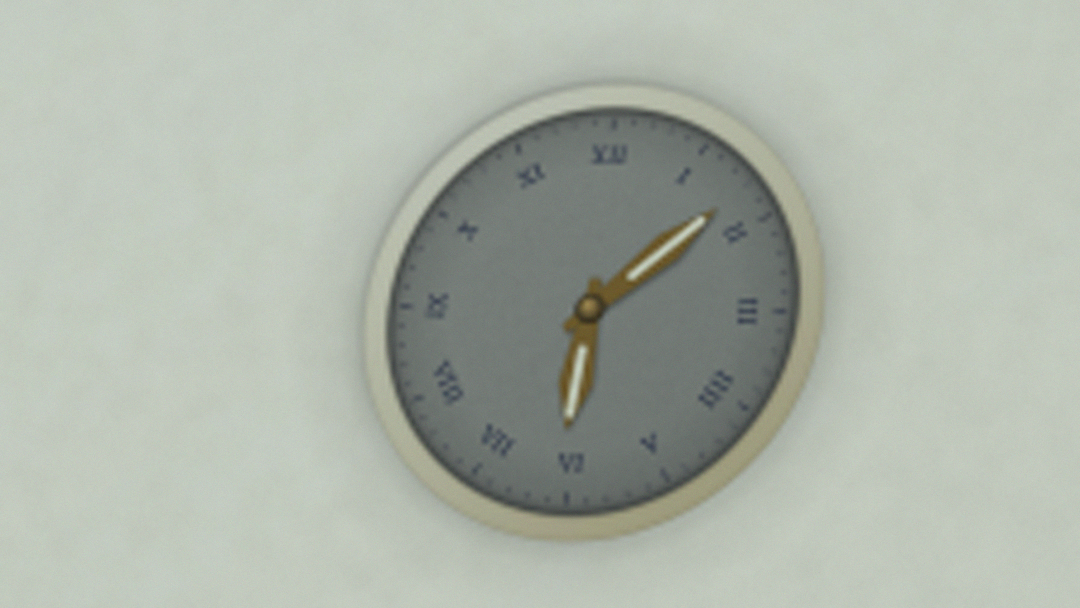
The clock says {"hour": 6, "minute": 8}
